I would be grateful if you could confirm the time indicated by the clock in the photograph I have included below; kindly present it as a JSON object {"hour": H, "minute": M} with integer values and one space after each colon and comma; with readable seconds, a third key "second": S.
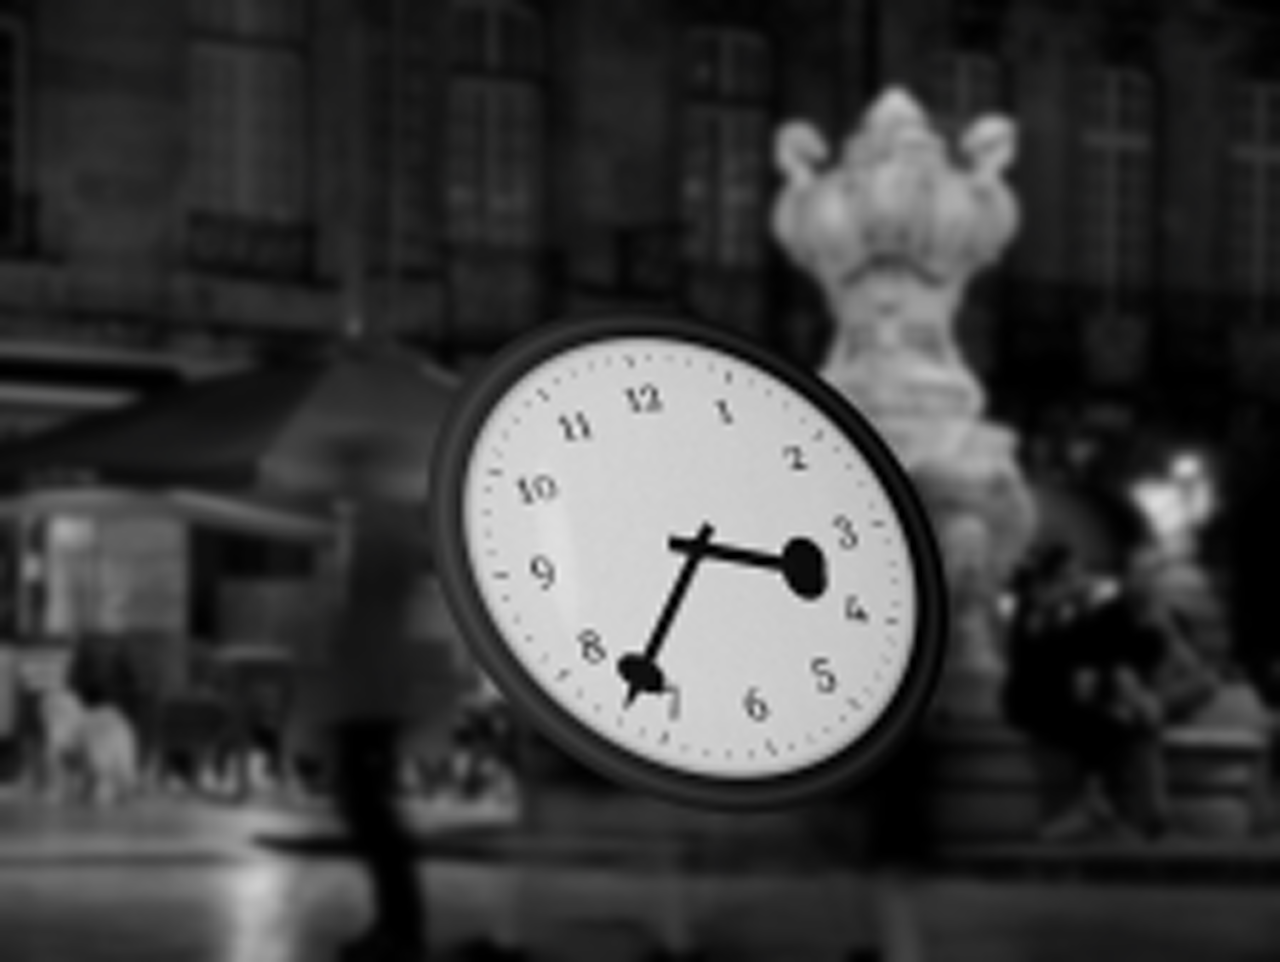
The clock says {"hour": 3, "minute": 37}
